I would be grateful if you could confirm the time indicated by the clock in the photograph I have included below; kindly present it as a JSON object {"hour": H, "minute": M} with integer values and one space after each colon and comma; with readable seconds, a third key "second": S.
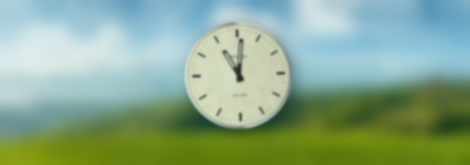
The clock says {"hour": 11, "minute": 1}
